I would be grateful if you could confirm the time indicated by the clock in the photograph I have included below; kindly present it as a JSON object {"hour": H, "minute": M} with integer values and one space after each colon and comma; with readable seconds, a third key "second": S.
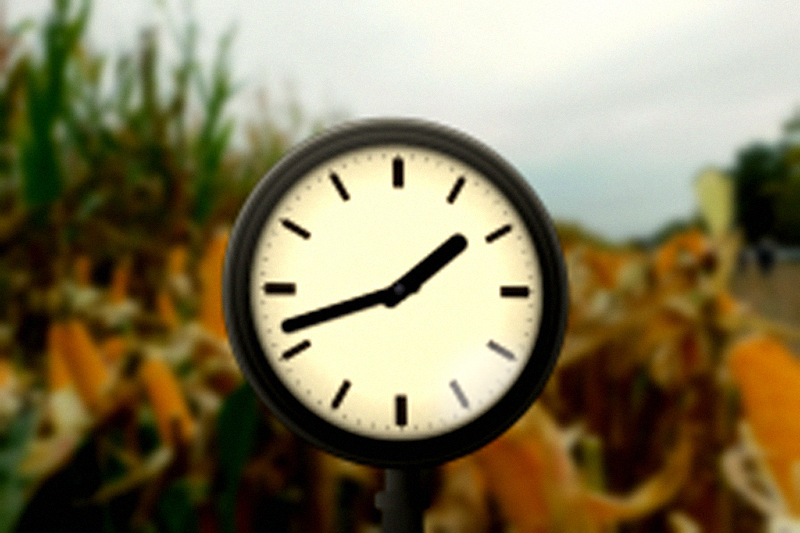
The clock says {"hour": 1, "minute": 42}
